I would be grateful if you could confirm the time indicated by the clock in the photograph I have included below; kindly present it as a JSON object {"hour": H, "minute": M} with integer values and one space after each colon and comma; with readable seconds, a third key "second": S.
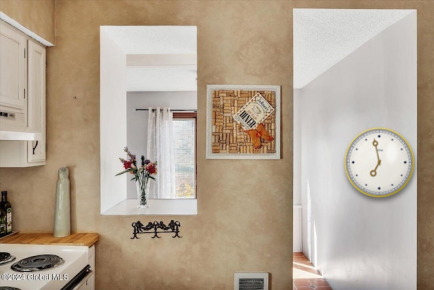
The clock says {"hour": 6, "minute": 58}
